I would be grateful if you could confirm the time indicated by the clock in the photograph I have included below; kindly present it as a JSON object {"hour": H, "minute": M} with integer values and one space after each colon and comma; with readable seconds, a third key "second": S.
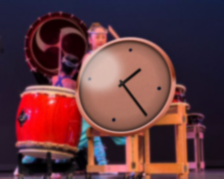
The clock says {"hour": 1, "minute": 22}
